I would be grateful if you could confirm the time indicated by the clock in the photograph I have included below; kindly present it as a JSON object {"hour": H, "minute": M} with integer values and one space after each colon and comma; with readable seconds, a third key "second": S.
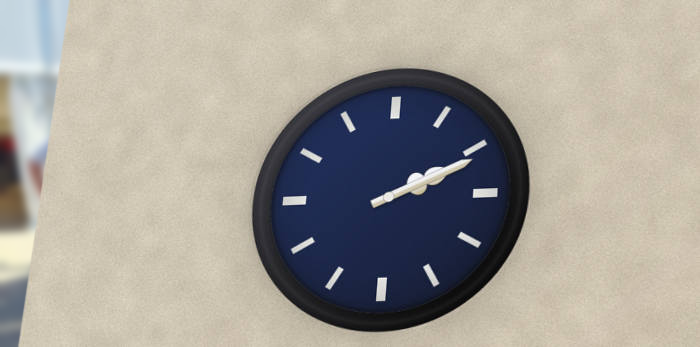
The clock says {"hour": 2, "minute": 11}
